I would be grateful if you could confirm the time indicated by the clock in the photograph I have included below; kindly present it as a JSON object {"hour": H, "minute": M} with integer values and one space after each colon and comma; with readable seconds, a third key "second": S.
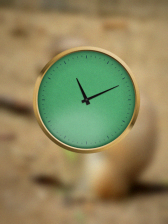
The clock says {"hour": 11, "minute": 11}
